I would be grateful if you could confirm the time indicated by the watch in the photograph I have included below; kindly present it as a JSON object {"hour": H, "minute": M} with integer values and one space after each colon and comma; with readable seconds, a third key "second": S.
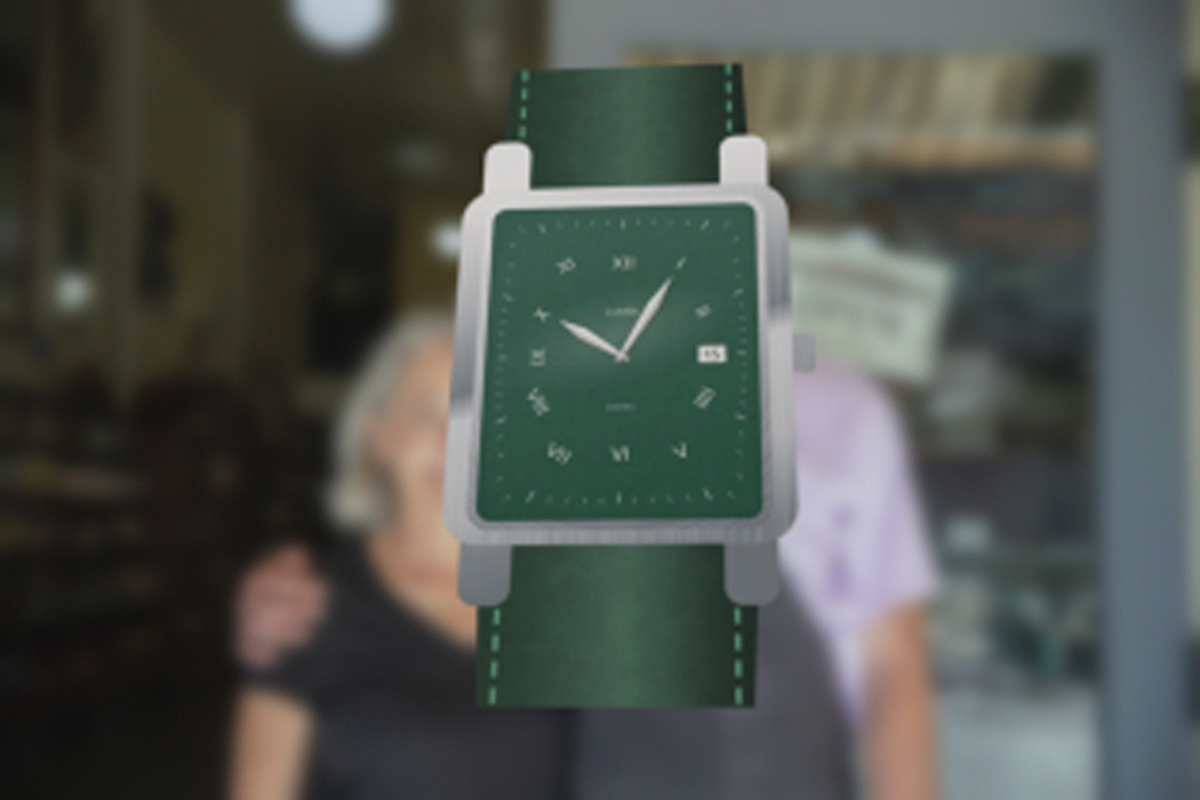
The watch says {"hour": 10, "minute": 5}
